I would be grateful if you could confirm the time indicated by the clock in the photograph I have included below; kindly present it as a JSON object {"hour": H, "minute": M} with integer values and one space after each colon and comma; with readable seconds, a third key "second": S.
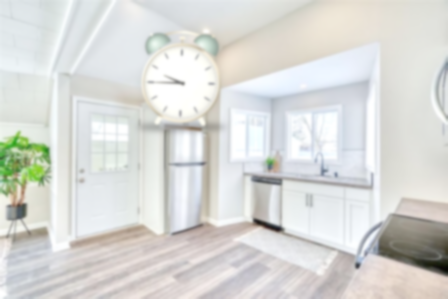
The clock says {"hour": 9, "minute": 45}
